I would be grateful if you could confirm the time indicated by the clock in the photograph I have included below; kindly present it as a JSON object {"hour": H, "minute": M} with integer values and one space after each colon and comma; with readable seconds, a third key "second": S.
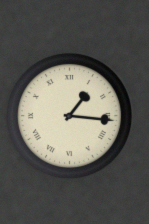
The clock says {"hour": 1, "minute": 16}
